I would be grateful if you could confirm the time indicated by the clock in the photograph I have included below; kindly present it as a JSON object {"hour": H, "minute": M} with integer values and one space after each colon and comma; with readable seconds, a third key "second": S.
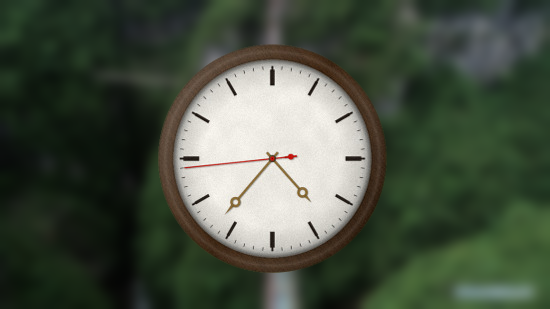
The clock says {"hour": 4, "minute": 36, "second": 44}
